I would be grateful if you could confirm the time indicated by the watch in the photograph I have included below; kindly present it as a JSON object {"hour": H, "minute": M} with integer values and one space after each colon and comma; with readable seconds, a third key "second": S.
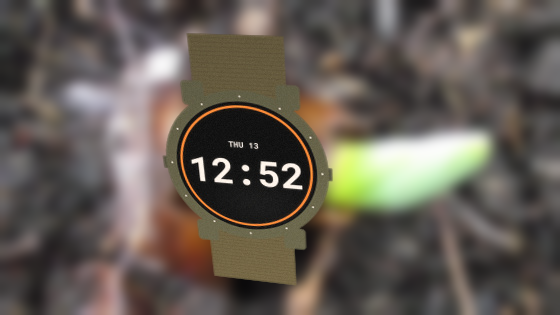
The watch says {"hour": 12, "minute": 52}
